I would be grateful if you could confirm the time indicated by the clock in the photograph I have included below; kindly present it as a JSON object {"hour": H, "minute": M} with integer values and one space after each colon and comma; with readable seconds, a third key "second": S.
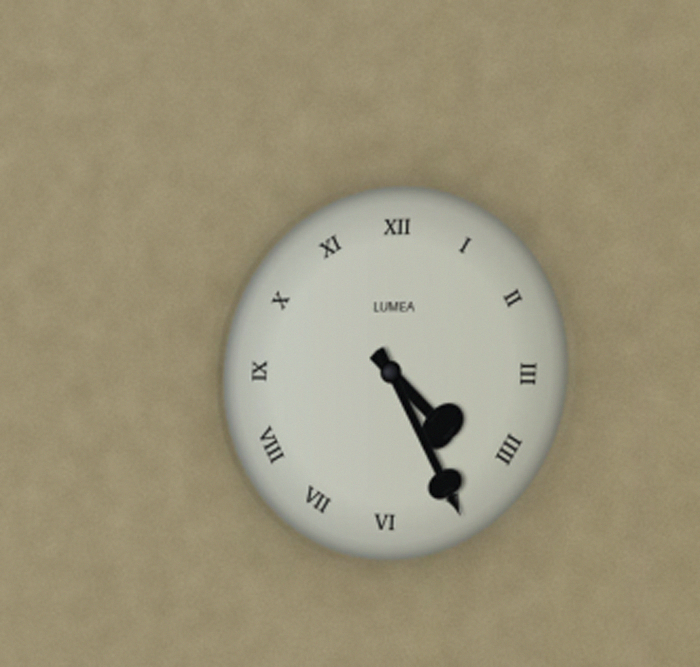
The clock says {"hour": 4, "minute": 25}
